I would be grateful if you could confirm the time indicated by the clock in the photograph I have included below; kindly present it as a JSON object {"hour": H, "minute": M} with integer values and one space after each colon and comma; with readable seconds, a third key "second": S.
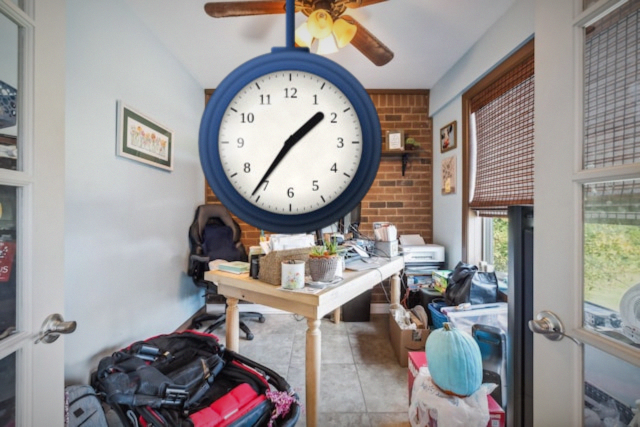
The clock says {"hour": 1, "minute": 36}
